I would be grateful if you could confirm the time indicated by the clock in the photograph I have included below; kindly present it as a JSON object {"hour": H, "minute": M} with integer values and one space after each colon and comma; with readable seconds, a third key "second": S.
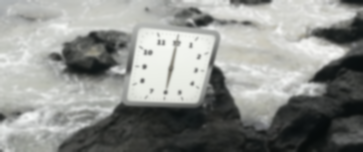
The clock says {"hour": 6, "minute": 0}
